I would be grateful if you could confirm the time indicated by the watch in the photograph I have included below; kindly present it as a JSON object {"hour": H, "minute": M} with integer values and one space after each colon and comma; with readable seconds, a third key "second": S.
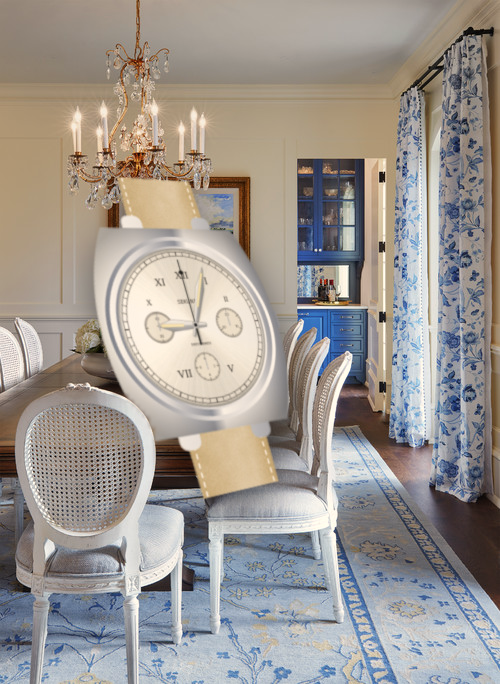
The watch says {"hour": 9, "minute": 4}
